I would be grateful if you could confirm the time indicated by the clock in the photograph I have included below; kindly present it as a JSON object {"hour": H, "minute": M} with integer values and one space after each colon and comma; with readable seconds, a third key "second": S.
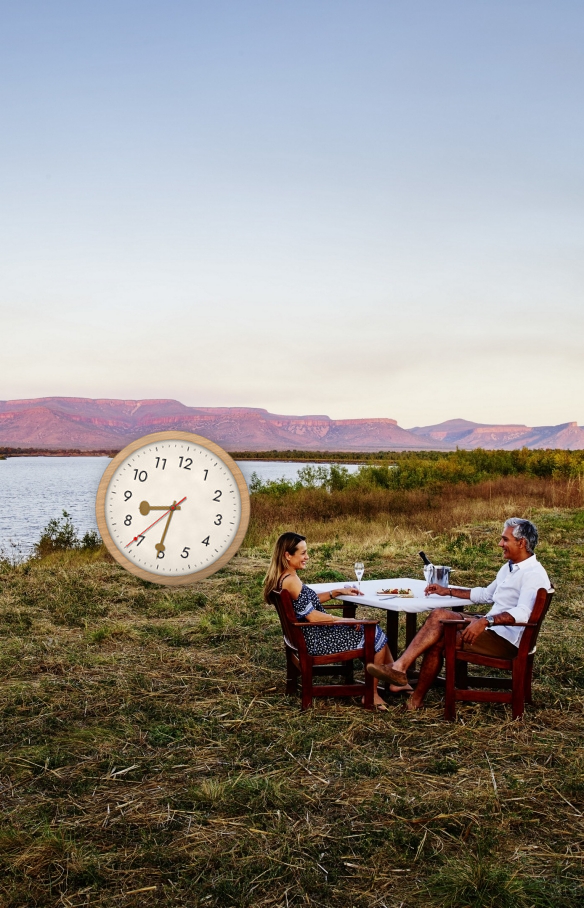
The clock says {"hour": 8, "minute": 30, "second": 36}
